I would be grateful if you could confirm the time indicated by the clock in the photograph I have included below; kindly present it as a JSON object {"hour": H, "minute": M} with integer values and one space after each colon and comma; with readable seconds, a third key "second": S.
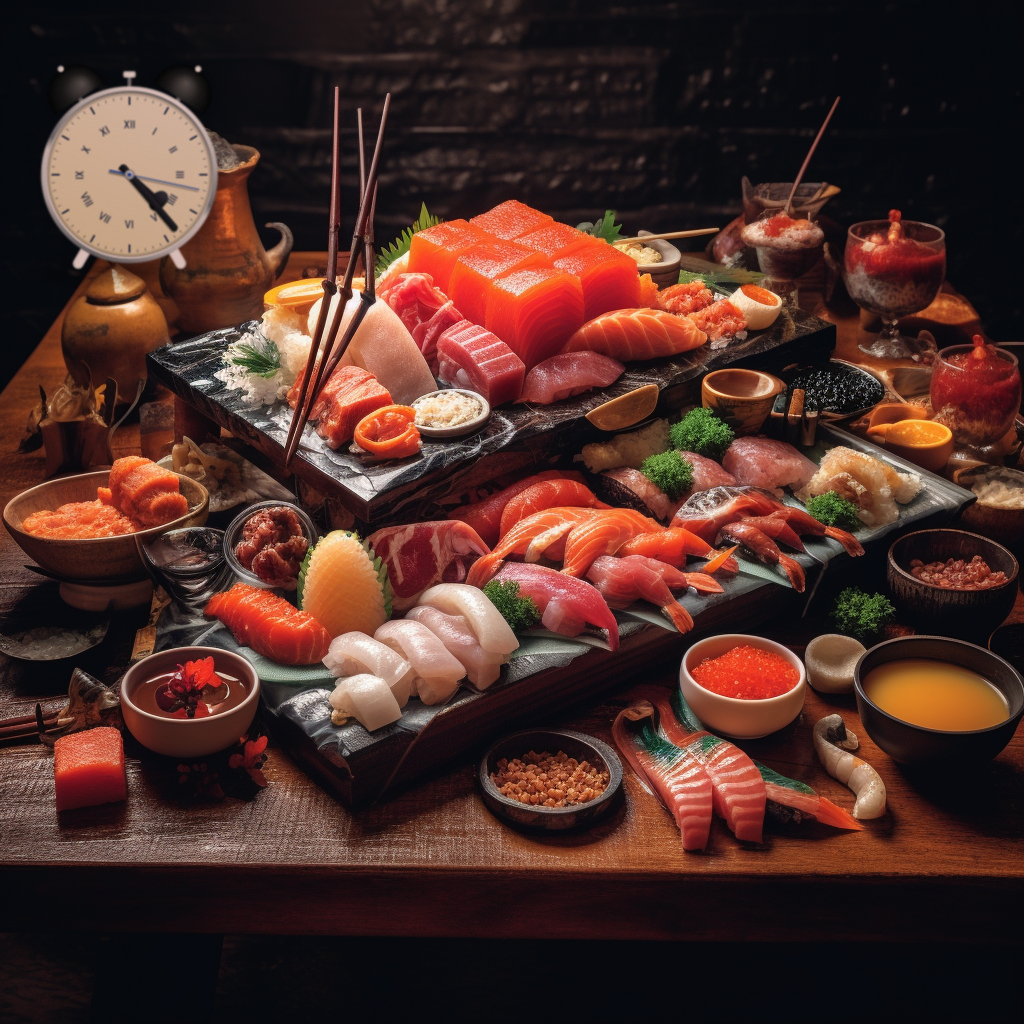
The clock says {"hour": 4, "minute": 23, "second": 17}
